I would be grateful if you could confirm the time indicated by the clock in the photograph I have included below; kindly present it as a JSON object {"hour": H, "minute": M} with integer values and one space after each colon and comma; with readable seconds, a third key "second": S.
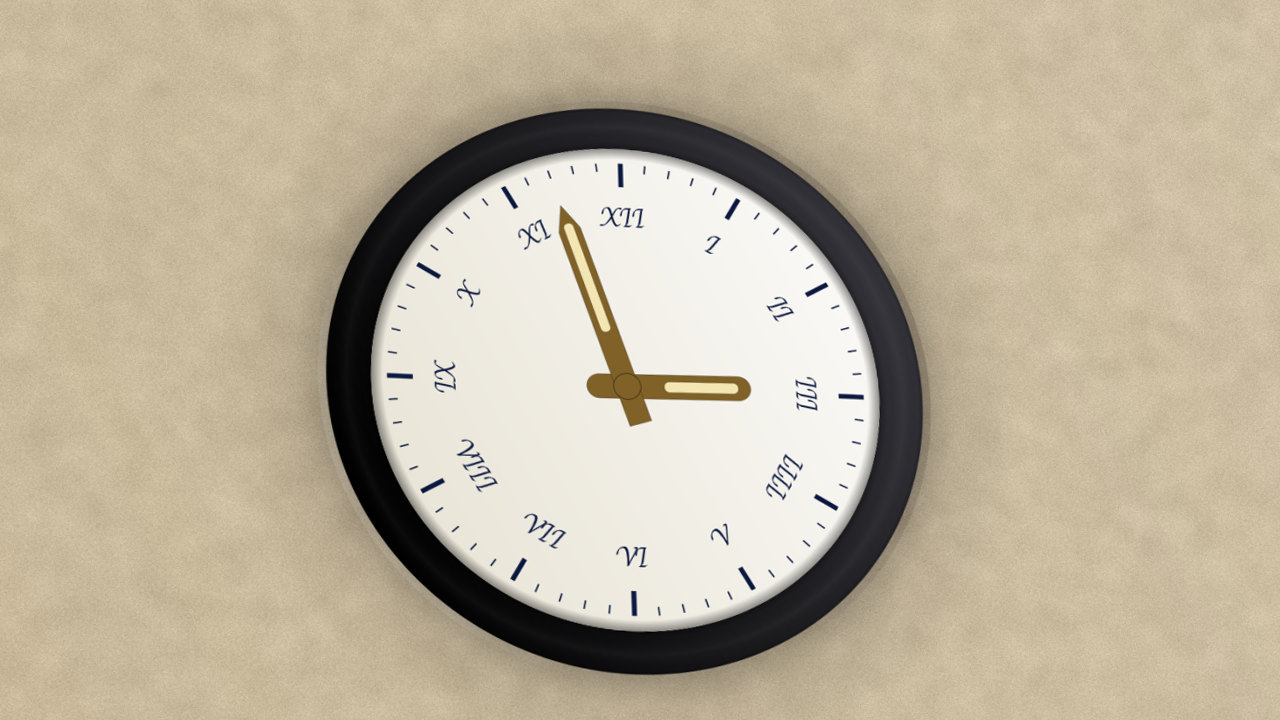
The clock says {"hour": 2, "minute": 57}
